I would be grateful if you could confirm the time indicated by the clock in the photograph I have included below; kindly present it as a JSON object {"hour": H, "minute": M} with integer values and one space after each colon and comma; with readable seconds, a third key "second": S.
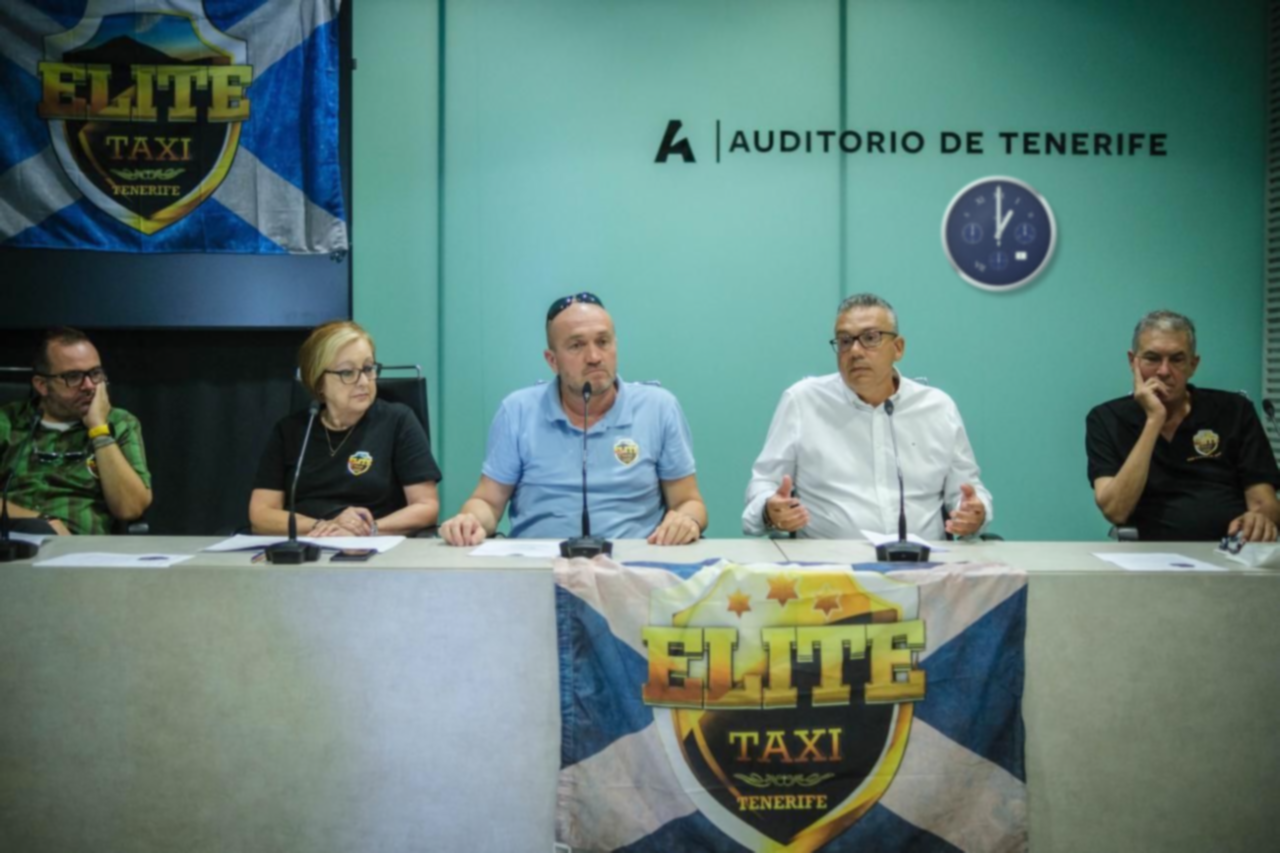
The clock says {"hour": 1, "minute": 0}
